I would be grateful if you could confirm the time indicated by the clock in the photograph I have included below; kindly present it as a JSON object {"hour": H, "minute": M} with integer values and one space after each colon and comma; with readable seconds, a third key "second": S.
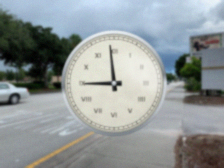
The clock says {"hour": 8, "minute": 59}
